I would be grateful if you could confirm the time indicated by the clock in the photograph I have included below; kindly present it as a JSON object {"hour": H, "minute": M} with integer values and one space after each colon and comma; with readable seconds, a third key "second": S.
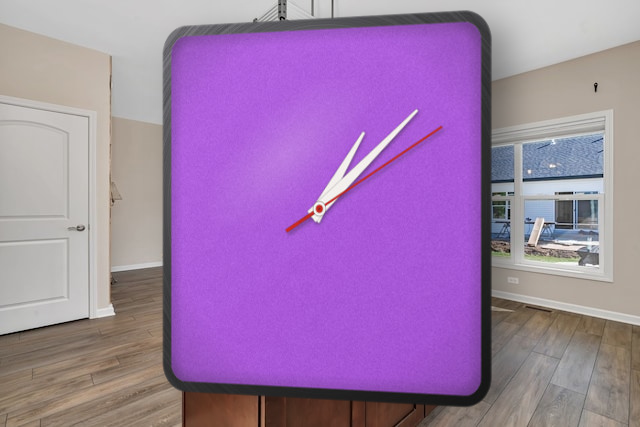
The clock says {"hour": 1, "minute": 8, "second": 10}
